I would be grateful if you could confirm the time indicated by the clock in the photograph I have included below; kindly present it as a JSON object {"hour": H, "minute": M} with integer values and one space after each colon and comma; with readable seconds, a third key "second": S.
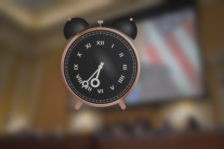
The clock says {"hour": 6, "minute": 37}
